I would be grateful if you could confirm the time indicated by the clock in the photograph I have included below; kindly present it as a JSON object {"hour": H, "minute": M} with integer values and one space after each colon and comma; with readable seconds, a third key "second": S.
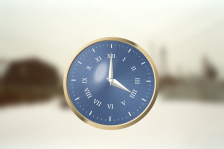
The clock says {"hour": 4, "minute": 0}
